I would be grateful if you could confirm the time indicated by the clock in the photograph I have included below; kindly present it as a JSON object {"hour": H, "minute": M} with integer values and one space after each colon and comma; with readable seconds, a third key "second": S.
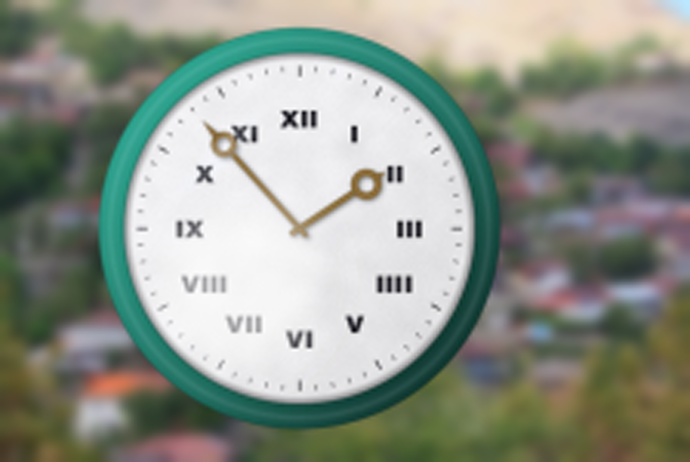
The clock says {"hour": 1, "minute": 53}
